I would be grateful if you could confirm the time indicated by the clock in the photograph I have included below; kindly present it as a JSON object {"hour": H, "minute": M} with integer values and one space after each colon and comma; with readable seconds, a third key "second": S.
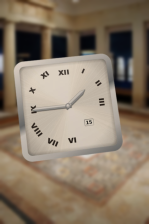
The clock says {"hour": 1, "minute": 45}
